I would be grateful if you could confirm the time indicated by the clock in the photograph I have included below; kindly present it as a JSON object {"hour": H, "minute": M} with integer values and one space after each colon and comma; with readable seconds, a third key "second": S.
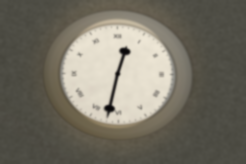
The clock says {"hour": 12, "minute": 32}
